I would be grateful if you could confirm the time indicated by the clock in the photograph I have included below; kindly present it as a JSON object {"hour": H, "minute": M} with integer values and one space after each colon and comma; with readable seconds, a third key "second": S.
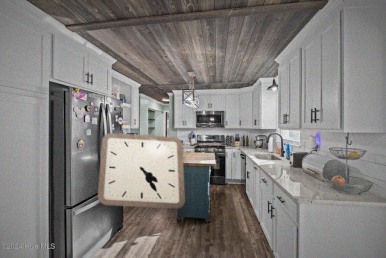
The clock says {"hour": 4, "minute": 25}
